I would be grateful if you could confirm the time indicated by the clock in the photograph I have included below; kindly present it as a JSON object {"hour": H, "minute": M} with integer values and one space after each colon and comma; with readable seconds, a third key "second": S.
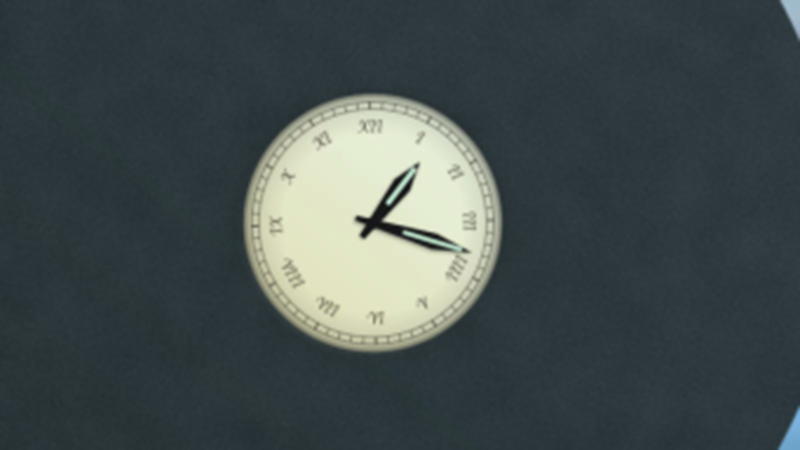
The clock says {"hour": 1, "minute": 18}
